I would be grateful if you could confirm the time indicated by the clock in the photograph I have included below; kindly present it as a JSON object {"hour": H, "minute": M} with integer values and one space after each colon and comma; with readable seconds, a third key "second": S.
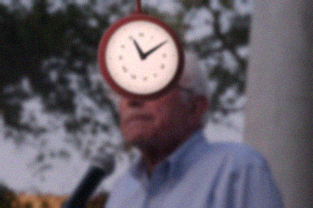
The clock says {"hour": 11, "minute": 10}
